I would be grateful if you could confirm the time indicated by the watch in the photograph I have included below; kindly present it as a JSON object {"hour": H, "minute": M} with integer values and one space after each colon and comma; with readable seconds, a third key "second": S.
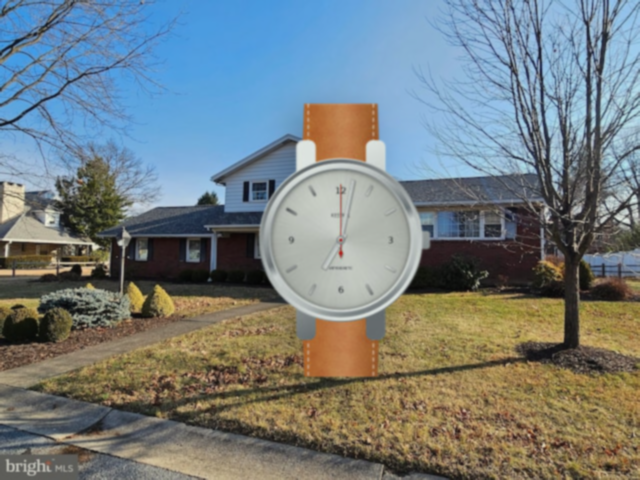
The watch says {"hour": 7, "minute": 2, "second": 0}
